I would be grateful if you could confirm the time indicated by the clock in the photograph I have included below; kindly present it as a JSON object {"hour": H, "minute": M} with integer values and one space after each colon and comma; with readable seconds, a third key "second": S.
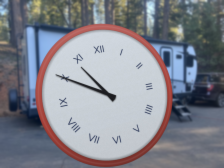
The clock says {"hour": 10, "minute": 50}
